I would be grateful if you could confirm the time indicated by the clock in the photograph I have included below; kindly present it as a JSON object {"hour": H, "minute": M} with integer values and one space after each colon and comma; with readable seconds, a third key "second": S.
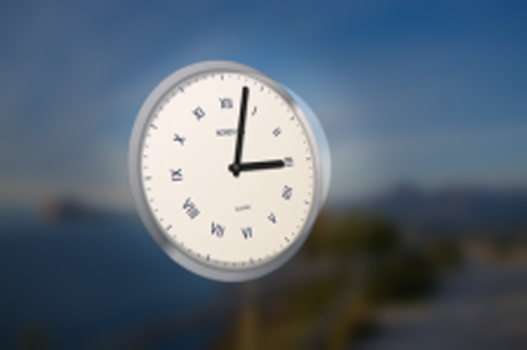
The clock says {"hour": 3, "minute": 3}
